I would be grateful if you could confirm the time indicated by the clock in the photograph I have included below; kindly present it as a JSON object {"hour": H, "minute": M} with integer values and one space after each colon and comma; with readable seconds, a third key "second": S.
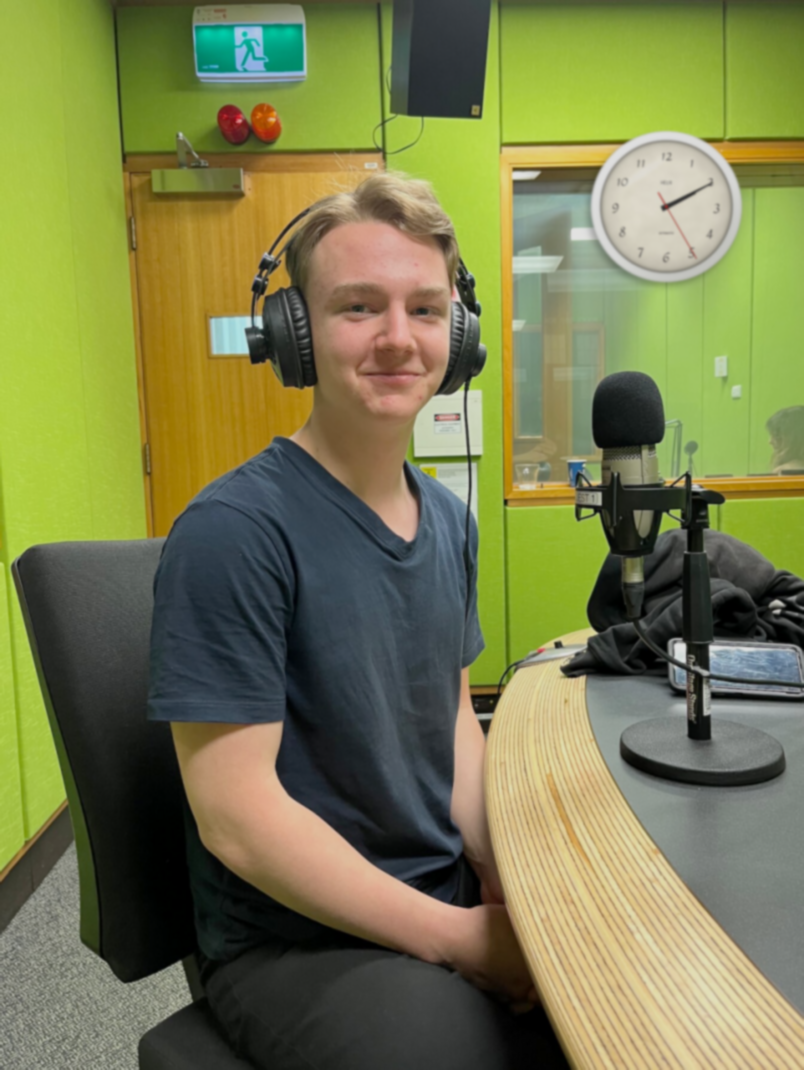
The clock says {"hour": 2, "minute": 10, "second": 25}
